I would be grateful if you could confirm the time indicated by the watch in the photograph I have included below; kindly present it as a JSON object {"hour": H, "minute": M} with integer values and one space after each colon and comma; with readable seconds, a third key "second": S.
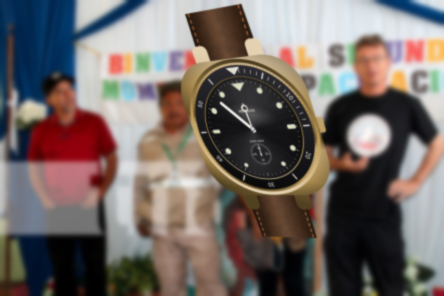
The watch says {"hour": 11, "minute": 53}
